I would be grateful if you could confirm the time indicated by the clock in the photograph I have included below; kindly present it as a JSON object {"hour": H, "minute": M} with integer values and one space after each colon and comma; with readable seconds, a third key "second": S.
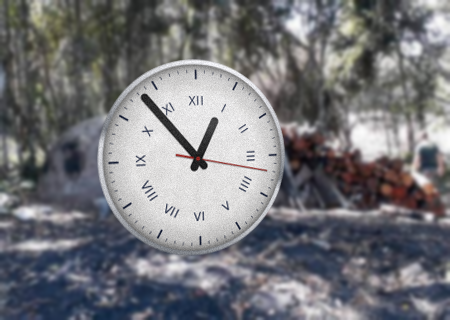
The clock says {"hour": 12, "minute": 53, "second": 17}
